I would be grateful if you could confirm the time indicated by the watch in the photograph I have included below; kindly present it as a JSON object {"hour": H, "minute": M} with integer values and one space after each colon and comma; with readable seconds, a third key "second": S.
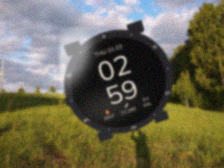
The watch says {"hour": 2, "minute": 59}
